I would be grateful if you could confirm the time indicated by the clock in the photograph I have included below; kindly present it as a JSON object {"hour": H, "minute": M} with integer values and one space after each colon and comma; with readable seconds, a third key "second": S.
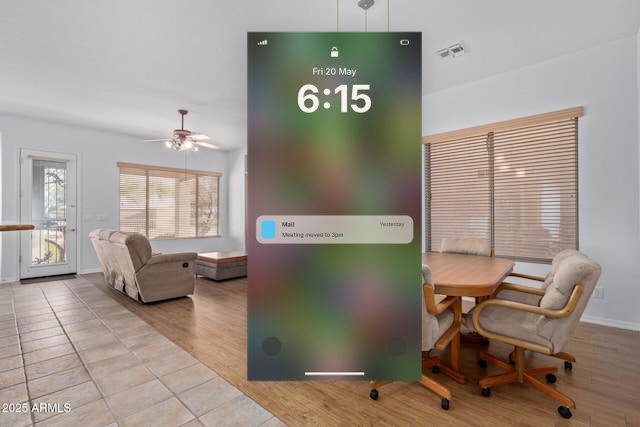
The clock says {"hour": 6, "minute": 15}
